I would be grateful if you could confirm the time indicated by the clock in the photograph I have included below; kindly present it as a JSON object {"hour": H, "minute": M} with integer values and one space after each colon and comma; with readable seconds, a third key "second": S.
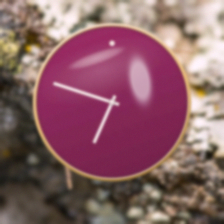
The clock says {"hour": 6, "minute": 48}
